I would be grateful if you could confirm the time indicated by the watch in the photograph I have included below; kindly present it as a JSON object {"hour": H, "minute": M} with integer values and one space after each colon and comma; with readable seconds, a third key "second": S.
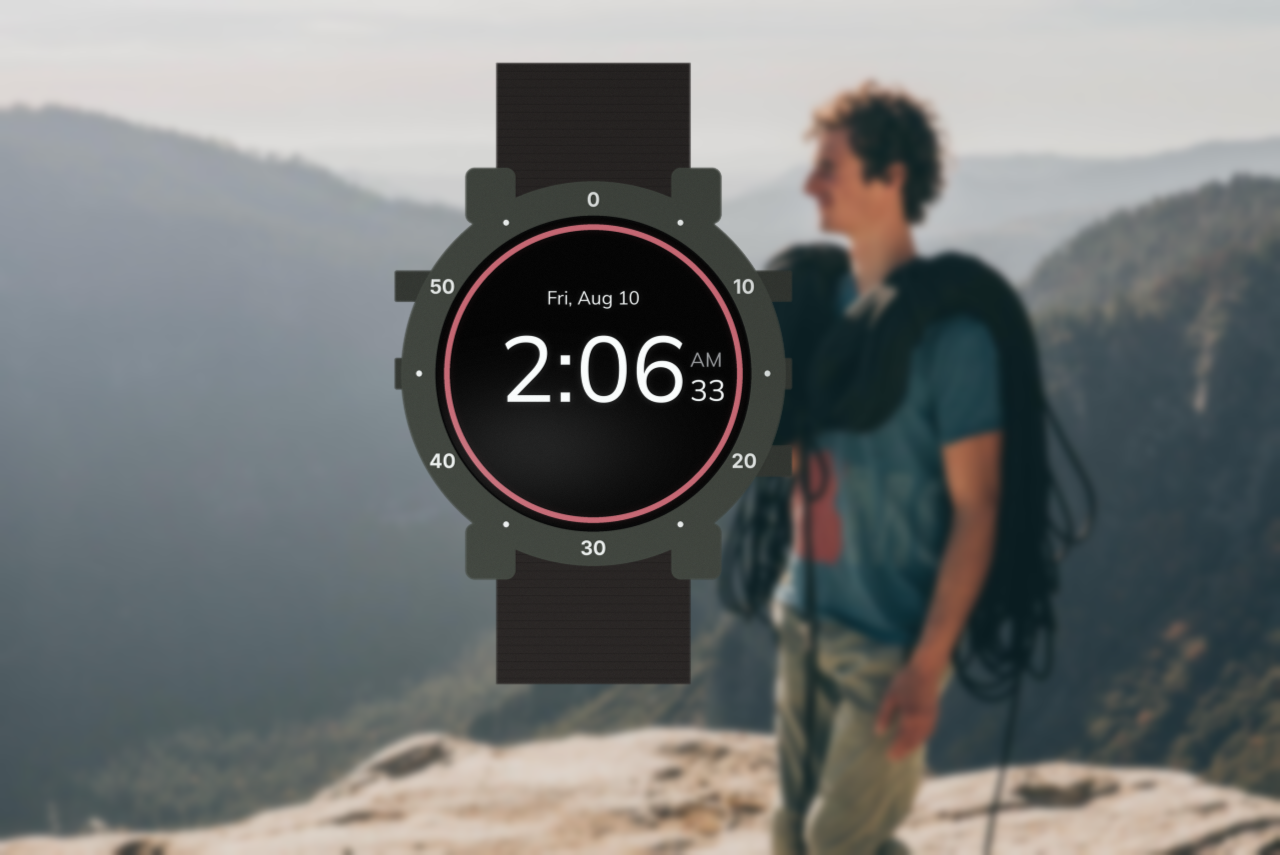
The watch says {"hour": 2, "minute": 6, "second": 33}
